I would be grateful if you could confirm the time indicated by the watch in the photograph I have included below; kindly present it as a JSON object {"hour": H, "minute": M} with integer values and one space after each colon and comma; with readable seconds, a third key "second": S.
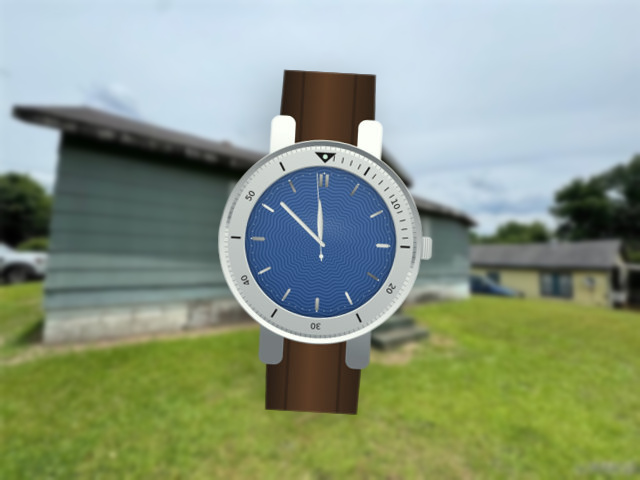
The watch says {"hour": 11, "minute": 51, "second": 59}
